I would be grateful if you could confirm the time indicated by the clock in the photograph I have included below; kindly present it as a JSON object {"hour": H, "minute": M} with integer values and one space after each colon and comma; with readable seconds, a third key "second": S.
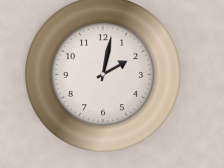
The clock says {"hour": 2, "minute": 2}
